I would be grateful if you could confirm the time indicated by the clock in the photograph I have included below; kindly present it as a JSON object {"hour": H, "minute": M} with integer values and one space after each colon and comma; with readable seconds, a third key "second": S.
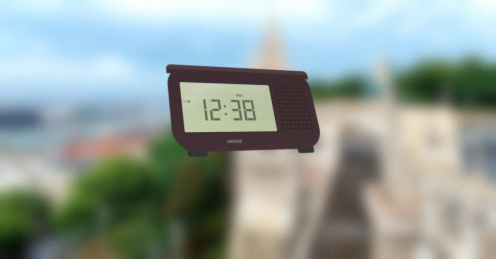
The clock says {"hour": 12, "minute": 38}
